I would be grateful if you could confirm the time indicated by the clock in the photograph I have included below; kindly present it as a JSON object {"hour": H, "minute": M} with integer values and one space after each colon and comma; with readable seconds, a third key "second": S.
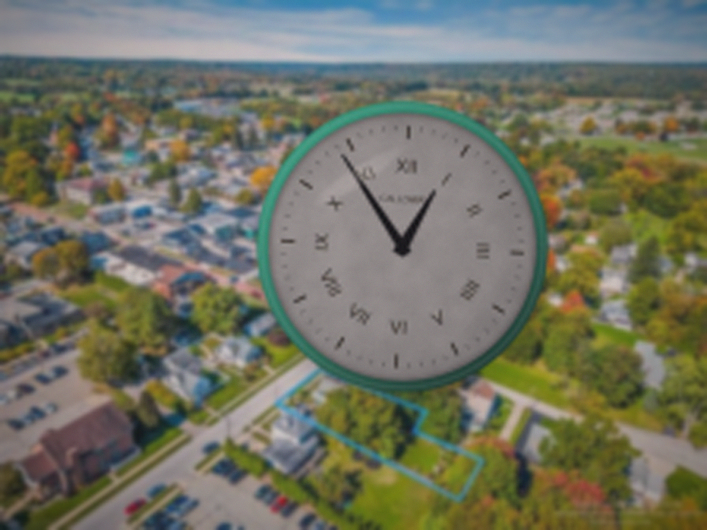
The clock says {"hour": 12, "minute": 54}
